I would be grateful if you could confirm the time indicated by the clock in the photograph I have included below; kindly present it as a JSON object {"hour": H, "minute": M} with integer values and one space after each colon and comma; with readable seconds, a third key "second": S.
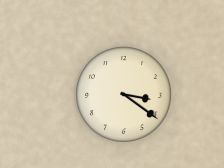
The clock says {"hour": 3, "minute": 21}
